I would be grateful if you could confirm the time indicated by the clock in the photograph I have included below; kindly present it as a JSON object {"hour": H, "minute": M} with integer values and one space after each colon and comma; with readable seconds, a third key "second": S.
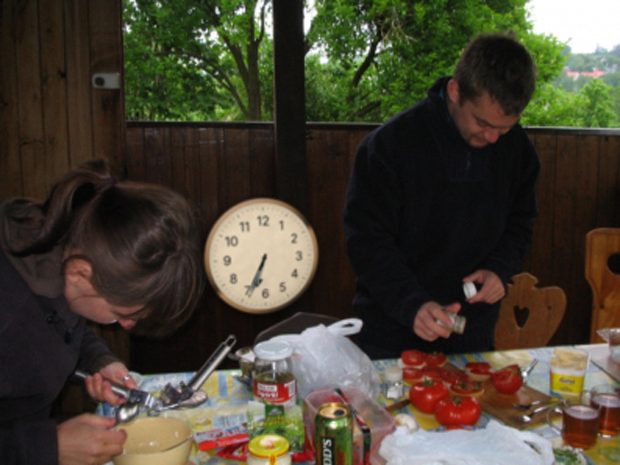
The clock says {"hour": 6, "minute": 34}
